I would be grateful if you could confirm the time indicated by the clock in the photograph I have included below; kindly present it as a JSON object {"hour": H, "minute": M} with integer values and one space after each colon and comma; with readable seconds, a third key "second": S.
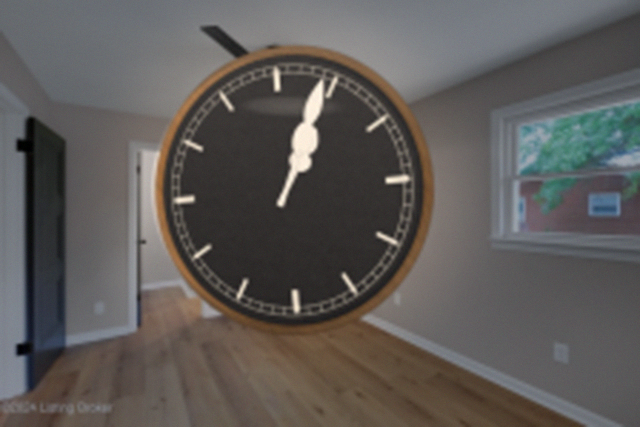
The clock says {"hour": 1, "minute": 4}
